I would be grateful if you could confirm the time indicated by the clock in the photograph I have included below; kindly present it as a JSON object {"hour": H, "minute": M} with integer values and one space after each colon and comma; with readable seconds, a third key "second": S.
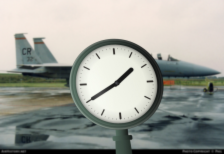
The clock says {"hour": 1, "minute": 40}
